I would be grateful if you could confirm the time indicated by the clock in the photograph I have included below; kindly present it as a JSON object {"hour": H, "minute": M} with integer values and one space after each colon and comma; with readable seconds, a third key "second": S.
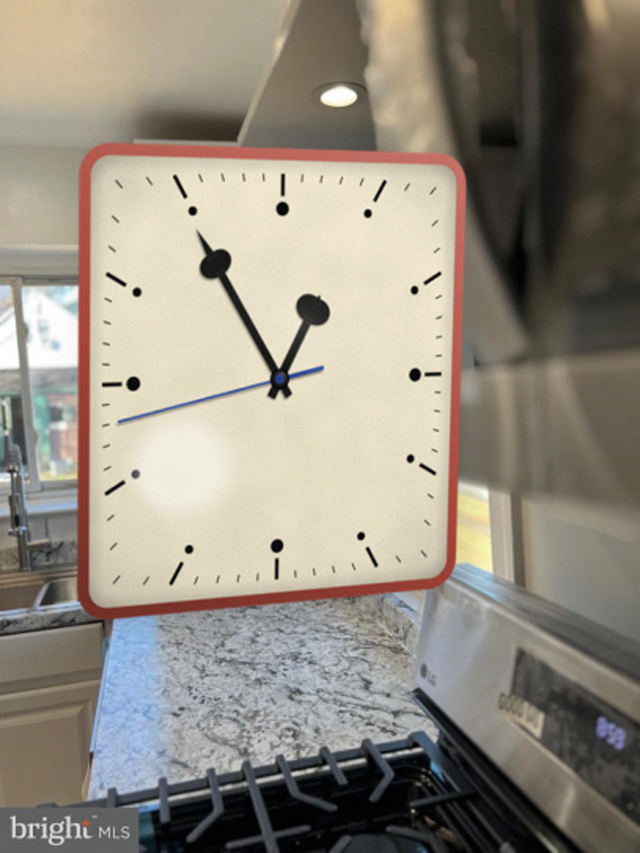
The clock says {"hour": 12, "minute": 54, "second": 43}
